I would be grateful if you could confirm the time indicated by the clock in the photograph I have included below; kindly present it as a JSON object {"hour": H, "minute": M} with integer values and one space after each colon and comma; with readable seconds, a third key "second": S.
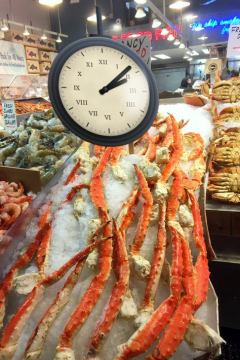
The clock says {"hour": 2, "minute": 8}
